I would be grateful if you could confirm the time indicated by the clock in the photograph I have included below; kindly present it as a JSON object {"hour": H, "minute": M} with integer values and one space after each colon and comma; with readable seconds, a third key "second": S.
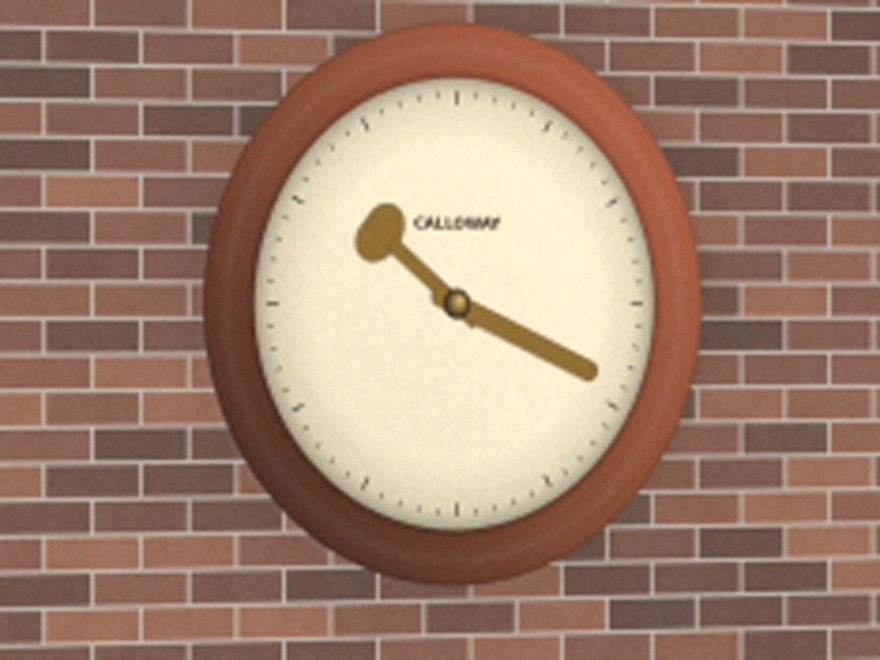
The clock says {"hour": 10, "minute": 19}
